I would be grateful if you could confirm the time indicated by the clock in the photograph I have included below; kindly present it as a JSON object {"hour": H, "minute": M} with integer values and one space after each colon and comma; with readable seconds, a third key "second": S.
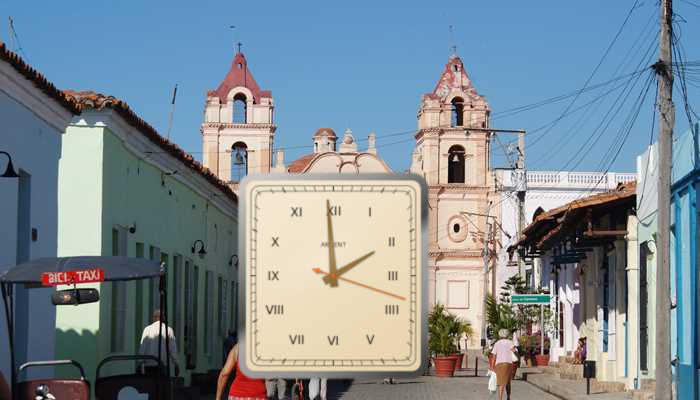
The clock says {"hour": 1, "minute": 59, "second": 18}
